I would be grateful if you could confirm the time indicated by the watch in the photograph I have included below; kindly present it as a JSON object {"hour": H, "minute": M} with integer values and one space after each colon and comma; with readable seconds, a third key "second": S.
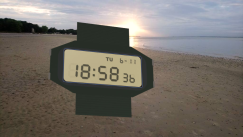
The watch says {"hour": 18, "minute": 58, "second": 36}
